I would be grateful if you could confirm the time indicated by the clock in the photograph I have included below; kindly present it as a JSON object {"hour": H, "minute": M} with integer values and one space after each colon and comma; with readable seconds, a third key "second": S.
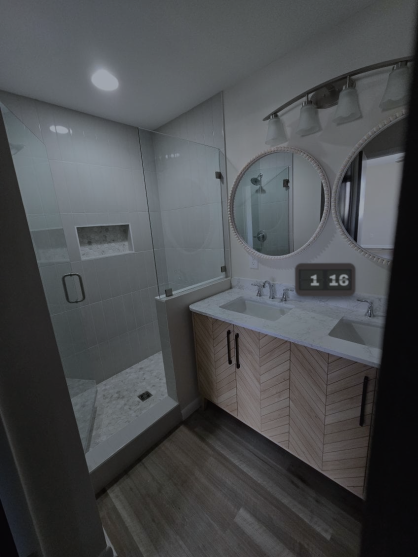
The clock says {"hour": 1, "minute": 16}
